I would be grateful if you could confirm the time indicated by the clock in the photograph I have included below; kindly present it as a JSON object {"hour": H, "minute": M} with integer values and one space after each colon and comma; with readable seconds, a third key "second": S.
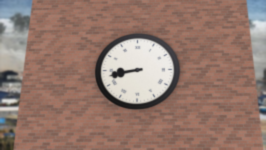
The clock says {"hour": 8, "minute": 43}
